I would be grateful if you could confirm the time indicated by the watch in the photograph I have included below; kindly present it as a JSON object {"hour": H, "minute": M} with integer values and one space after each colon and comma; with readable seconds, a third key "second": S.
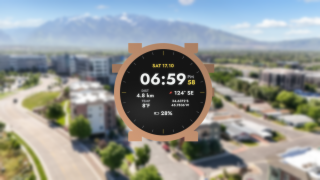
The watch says {"hour": 6, "minute": 59}
